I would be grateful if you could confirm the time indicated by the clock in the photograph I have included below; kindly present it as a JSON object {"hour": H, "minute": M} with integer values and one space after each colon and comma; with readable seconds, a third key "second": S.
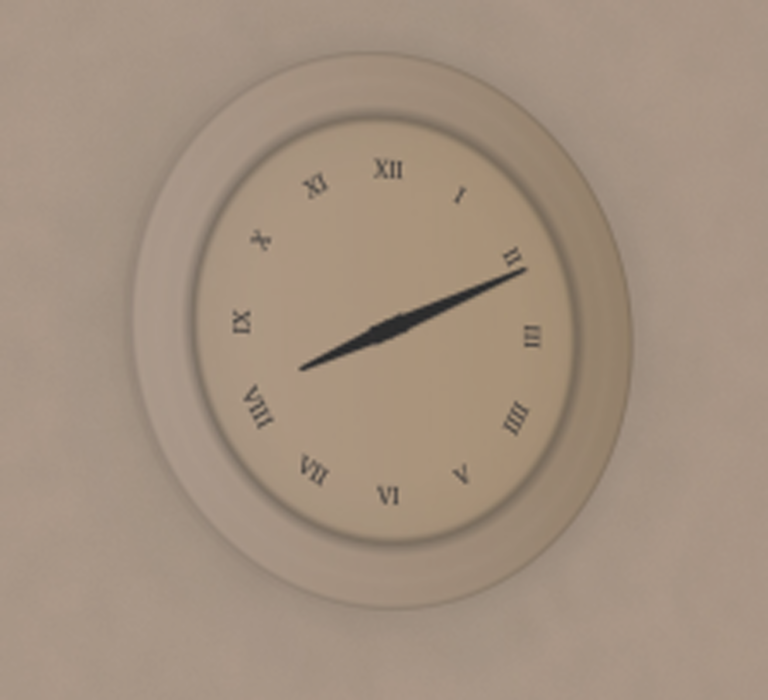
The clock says {"hour": 8, "minute": 11}
